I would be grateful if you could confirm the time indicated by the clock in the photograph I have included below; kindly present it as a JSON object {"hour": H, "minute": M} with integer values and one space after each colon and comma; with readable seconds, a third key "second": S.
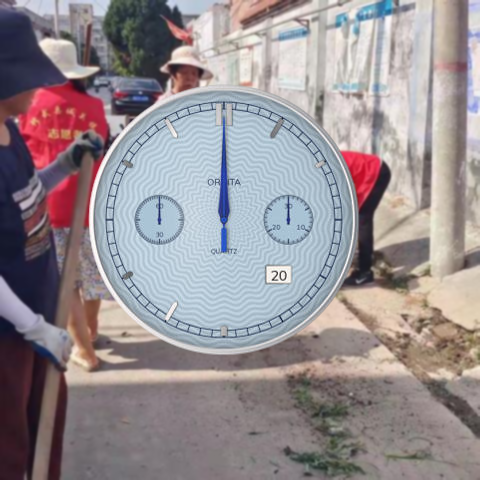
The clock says {"hour": 12, "minute": 0}
